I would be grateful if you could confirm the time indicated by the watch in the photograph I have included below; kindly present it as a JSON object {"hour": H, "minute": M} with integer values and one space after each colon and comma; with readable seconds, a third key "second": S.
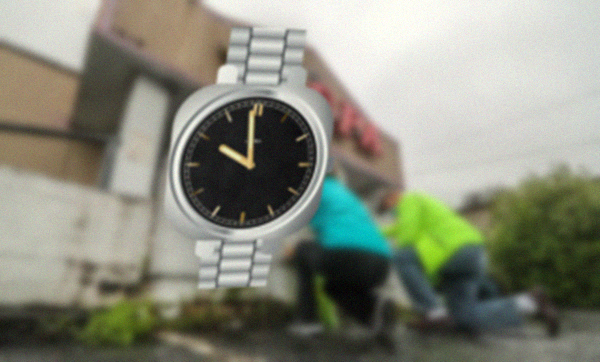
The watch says {"hour": 9, "minute": 59}
